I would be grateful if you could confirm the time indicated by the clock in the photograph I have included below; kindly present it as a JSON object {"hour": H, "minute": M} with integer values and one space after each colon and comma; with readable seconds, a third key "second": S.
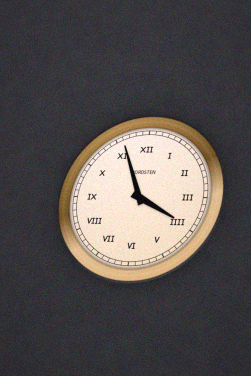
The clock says {"hour": 3, "minute": 56}
